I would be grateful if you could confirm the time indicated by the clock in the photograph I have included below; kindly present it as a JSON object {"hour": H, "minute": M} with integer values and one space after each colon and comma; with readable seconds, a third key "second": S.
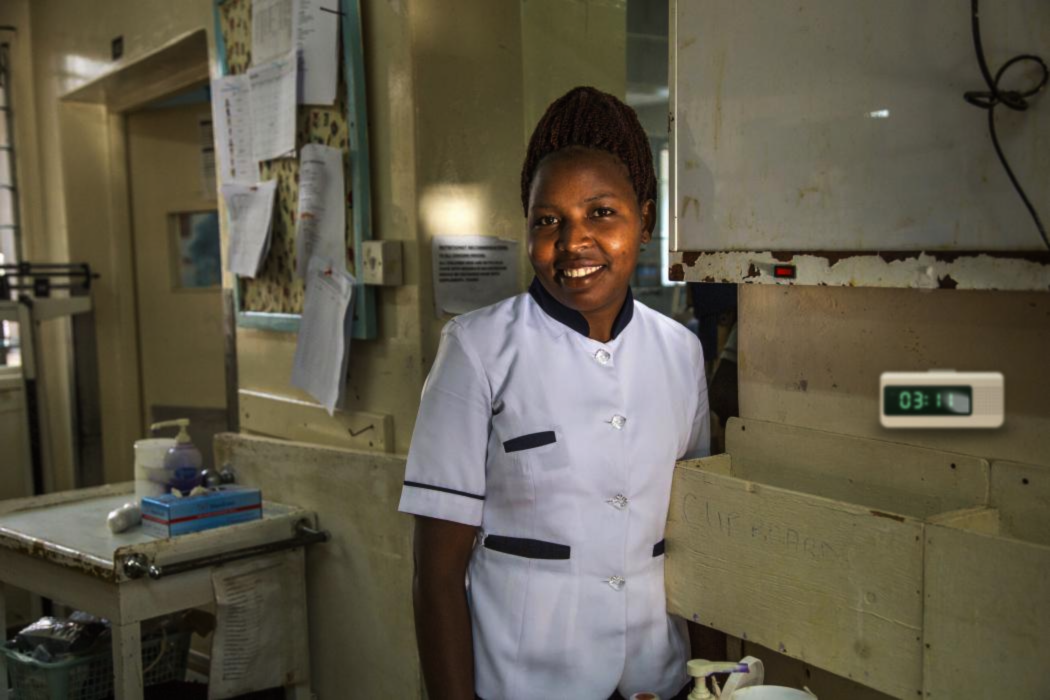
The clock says {"hour": 3, "minute": 11}
